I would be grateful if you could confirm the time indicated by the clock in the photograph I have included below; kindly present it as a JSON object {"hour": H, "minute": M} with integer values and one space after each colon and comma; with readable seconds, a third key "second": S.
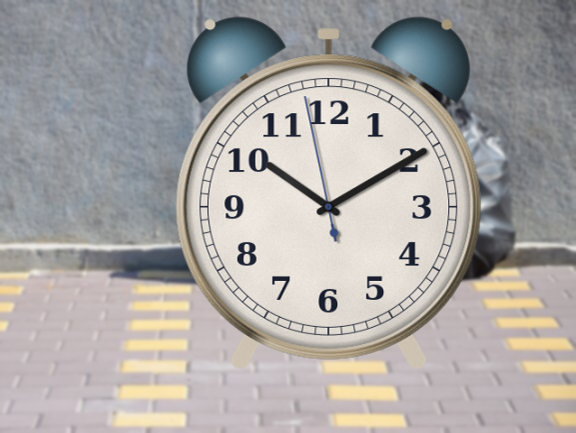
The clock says {"hour": 10, "minute": 9, "second": 58}
